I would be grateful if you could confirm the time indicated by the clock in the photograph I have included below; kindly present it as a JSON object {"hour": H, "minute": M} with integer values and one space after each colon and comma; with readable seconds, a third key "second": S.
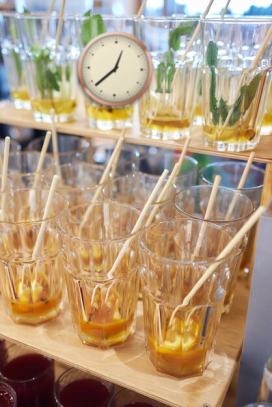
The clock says {"hour": 12, "minute": 38}
